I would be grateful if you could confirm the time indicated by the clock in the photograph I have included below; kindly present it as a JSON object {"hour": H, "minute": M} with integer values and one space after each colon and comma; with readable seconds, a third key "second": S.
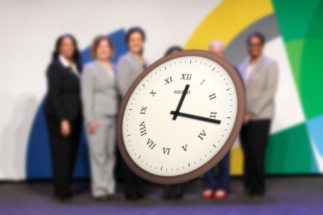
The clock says {"hour": 12, "minute": 16}
